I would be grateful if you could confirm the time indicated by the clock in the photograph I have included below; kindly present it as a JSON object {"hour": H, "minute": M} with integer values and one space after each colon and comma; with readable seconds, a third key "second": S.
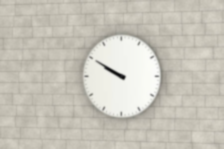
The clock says {"hour": 9, "minute": 50}
